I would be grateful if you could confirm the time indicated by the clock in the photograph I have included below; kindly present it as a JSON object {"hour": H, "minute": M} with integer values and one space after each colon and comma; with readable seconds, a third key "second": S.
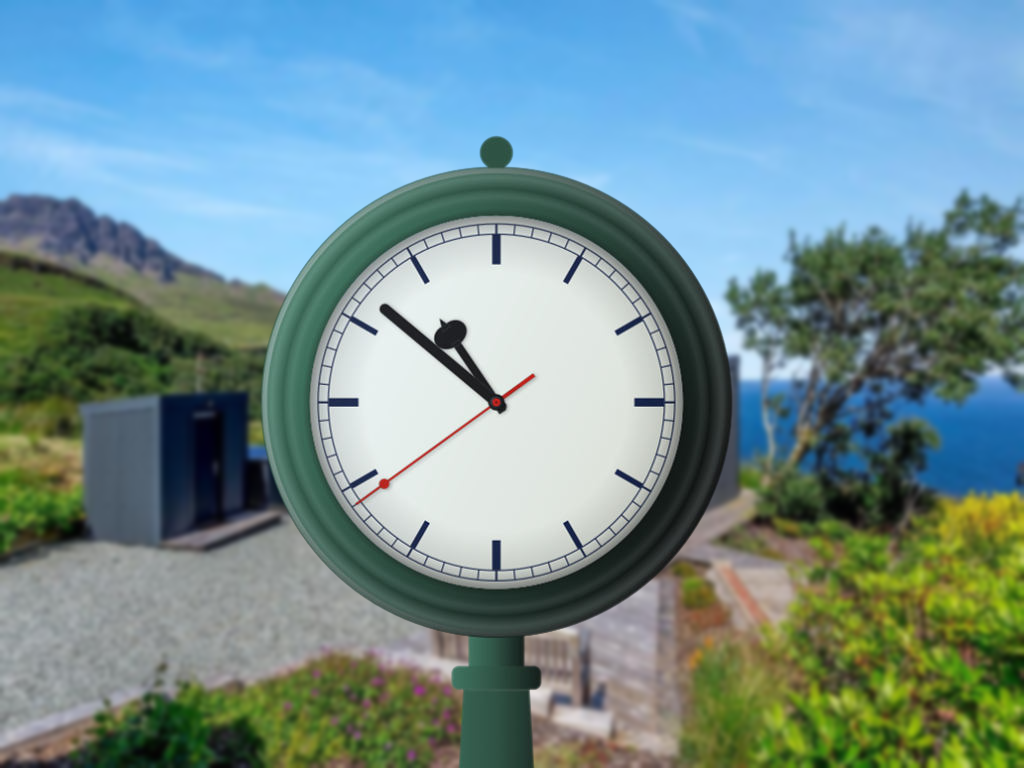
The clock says {"hour": 10, "minute": 51, "second": 39}
